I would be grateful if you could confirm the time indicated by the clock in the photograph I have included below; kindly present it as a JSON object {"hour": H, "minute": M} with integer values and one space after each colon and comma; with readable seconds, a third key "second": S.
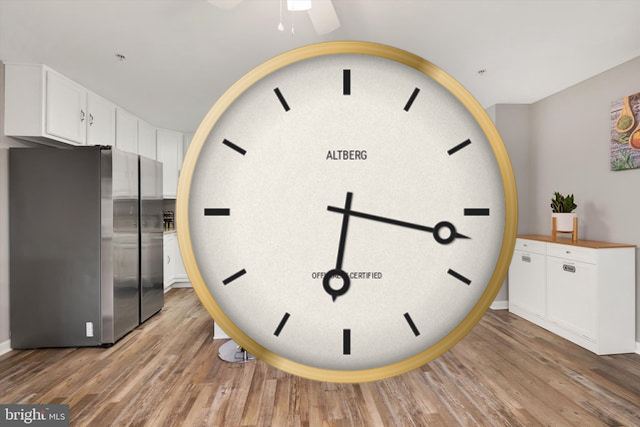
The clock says {"hour": 6, "minute": 17}
